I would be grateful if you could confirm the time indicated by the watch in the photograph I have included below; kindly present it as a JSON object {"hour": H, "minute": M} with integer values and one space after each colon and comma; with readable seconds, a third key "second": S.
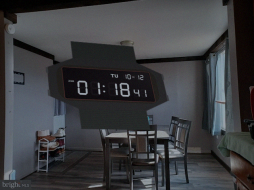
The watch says {"hour": 1, "minute": 18, "second": 41}
